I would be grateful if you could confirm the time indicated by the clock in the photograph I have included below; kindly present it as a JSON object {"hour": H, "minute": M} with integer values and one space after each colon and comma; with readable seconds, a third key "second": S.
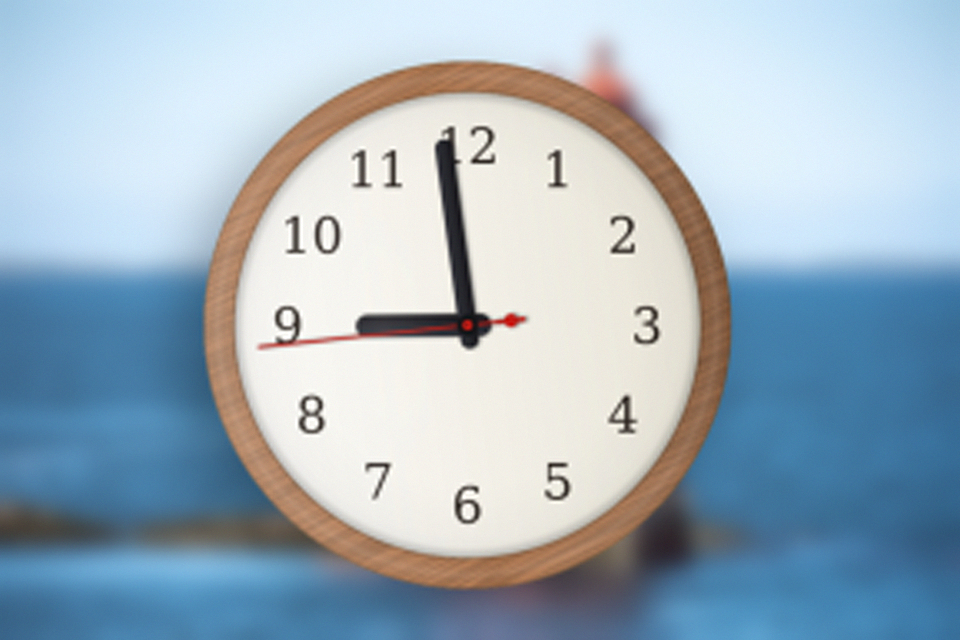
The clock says {"hour": 8, "minute": 58, "second": 44}
